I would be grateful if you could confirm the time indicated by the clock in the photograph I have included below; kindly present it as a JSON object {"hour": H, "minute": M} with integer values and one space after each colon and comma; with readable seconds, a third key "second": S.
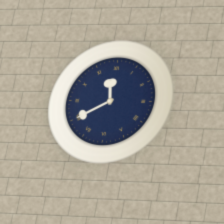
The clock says {"hour": 11, "minute": 40}
